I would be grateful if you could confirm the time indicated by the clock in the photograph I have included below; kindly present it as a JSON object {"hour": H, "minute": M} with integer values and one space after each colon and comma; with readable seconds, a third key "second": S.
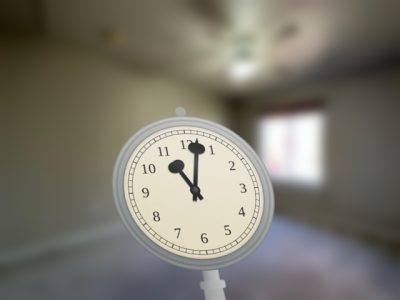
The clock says {"hour": 11, "minute": 2}
